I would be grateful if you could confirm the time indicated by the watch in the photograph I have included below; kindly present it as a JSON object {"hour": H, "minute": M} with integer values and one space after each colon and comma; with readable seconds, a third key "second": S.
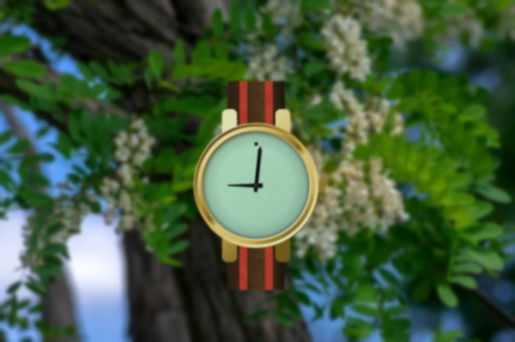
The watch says {"hour": 9, "minute": 1}
